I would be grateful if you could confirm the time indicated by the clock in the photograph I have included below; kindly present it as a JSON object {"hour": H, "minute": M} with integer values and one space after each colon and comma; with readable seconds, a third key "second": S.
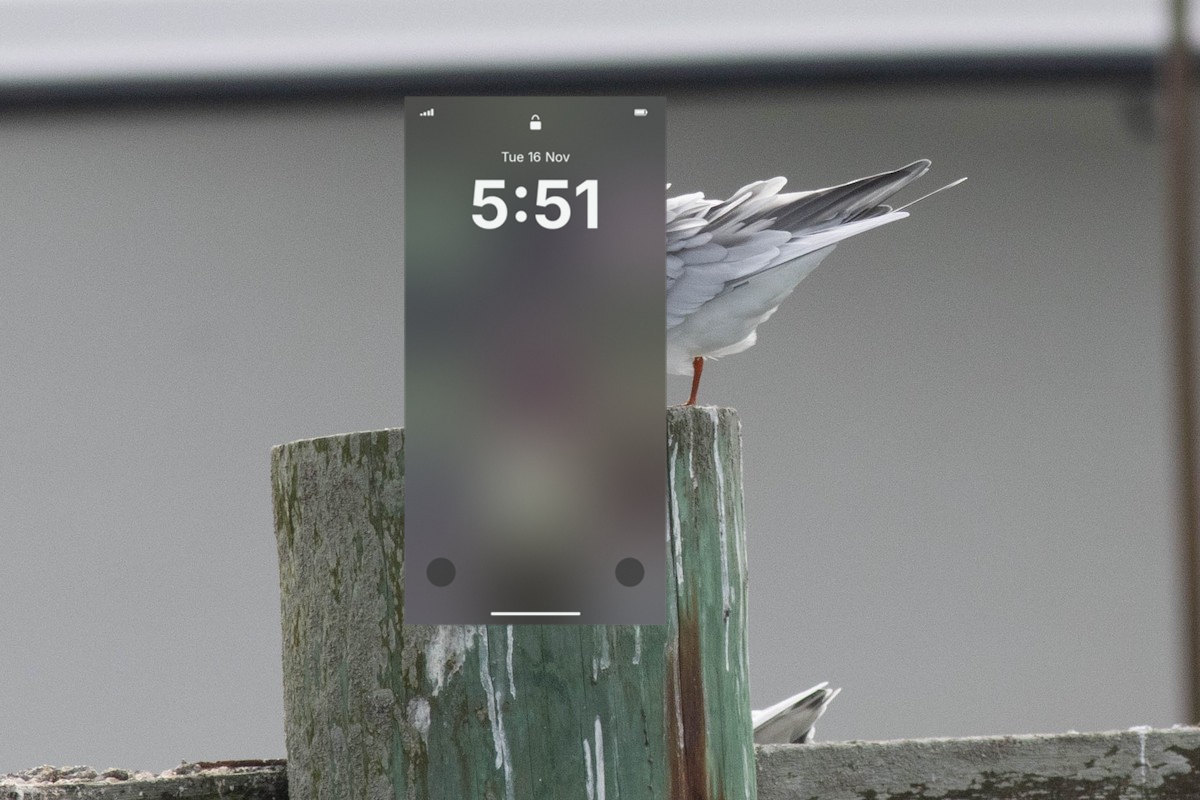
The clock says {"hour": 5, "minute": 51}
